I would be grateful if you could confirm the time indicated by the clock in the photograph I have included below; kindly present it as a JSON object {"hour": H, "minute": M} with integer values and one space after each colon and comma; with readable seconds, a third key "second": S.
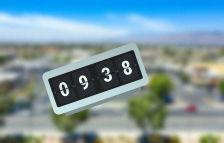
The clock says {"hour": 9, "minute": 38}
